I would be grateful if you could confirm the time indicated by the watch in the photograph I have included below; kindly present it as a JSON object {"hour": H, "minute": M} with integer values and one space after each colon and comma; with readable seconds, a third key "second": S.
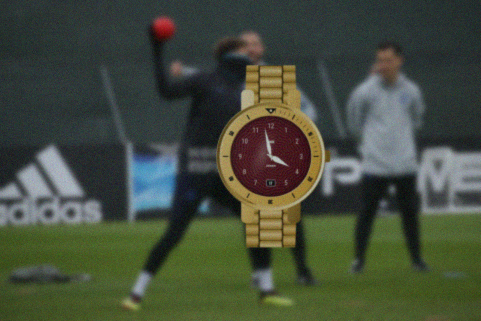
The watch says {"hour": 3, "minute": 58}
